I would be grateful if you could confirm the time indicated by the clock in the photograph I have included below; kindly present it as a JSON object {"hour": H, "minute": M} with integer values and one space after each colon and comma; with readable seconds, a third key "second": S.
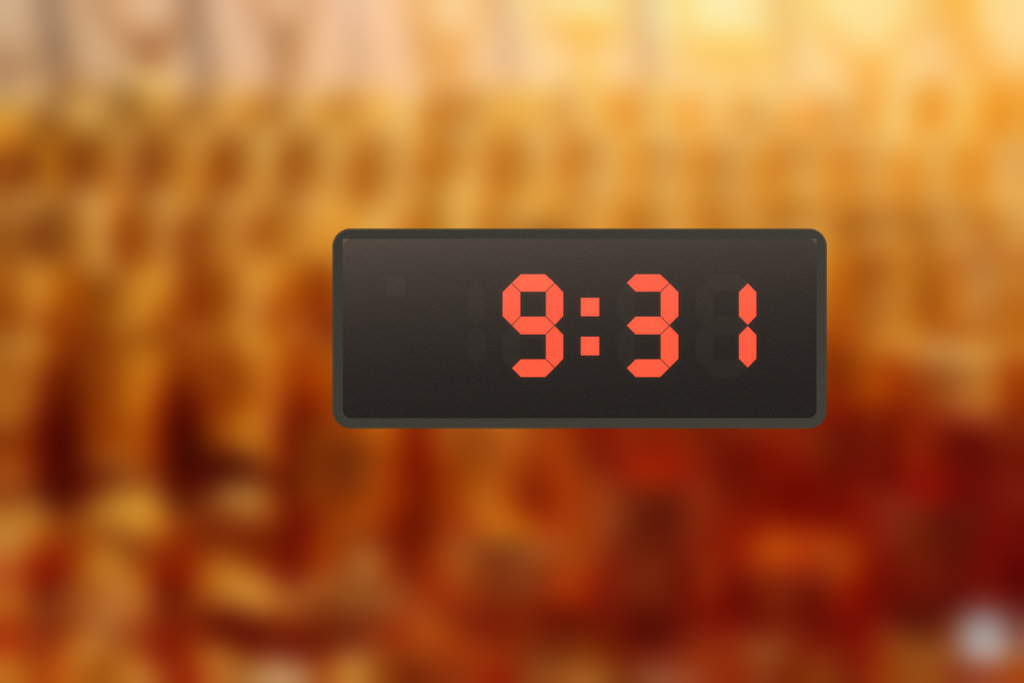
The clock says {"hour": 9, "minute": 31}
